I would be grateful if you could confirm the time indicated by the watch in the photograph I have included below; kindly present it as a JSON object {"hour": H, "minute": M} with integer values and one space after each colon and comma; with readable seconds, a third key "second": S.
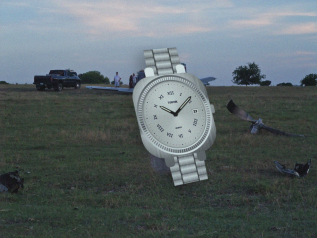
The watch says {"hour": 10, "minute": 9}
